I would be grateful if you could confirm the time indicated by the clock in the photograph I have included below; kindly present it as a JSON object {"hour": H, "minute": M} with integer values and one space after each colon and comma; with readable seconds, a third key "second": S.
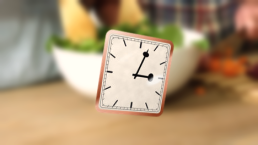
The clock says {"hour": 3, "minute": 3}
